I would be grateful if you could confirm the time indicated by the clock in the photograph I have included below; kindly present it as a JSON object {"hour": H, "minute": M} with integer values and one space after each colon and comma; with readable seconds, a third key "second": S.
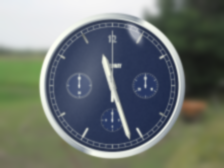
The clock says {"hour": 11, "minute": 27}
